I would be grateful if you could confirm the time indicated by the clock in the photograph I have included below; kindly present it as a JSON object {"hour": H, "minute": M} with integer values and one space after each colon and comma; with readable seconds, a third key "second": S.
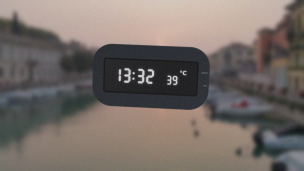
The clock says {"hour": 13, "minute": 32}
